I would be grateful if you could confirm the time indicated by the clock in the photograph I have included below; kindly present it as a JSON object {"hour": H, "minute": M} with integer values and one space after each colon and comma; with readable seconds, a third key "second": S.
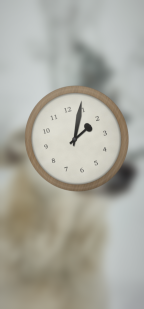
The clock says {"hour": 2, "minute": 4}
